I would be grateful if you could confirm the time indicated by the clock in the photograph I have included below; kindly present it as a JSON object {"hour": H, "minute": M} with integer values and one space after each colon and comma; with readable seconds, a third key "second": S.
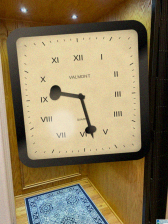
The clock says {"hour": 9, "minute": 28}
